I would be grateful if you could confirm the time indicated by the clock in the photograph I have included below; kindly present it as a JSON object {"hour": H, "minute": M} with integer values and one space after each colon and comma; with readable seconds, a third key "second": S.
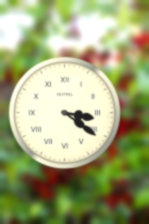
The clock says {"hour": 3, "minute": 21}
